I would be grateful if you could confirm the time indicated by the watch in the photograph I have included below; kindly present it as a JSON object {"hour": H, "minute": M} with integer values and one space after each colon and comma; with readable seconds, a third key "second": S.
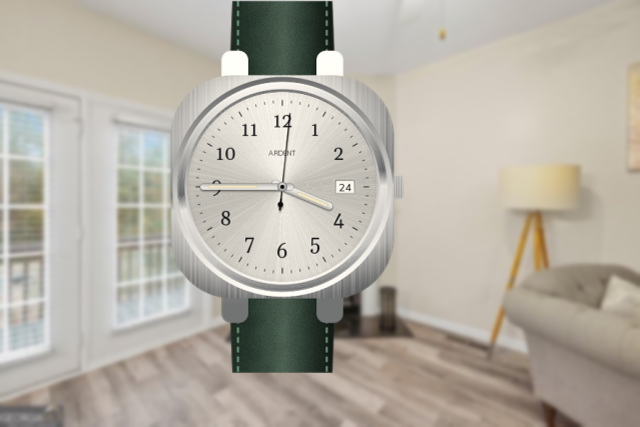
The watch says {"hour": 3, "minute": 45, "second": 1}
